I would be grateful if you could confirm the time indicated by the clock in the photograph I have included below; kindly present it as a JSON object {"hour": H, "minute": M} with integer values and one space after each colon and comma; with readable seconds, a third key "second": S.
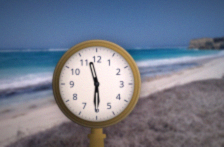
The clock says {"hour": 11, "minute": 30}
